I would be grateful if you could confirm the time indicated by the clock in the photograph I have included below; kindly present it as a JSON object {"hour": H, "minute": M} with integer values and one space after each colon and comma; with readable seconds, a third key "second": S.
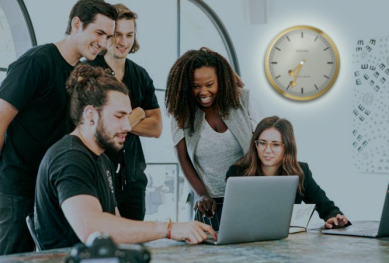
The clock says {"hour": 7, "minute": 34}
